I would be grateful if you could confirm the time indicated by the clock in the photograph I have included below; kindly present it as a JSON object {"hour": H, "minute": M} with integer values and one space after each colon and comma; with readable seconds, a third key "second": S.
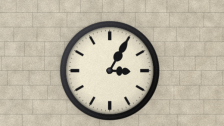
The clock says {"hour": 3, "minute": 5}
